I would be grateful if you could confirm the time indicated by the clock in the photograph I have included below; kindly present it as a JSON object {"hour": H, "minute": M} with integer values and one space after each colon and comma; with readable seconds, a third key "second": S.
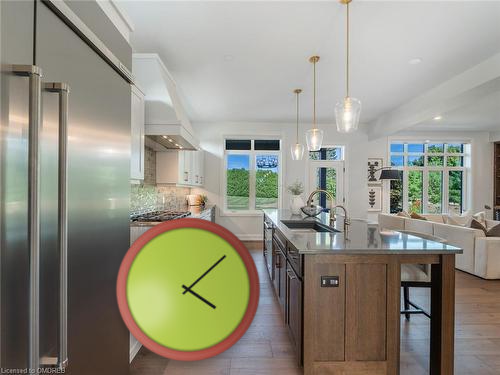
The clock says {"hour": 4, "minute": 8}
